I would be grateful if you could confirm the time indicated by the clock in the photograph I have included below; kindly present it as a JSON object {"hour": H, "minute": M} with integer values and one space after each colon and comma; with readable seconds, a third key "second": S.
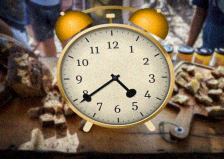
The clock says {"hour": 4, "minute": 39}
